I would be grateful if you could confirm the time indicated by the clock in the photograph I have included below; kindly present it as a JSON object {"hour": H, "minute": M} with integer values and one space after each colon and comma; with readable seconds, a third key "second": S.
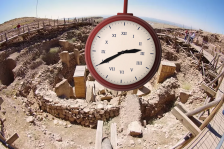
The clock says {"hour": 2, "minute": 40}
